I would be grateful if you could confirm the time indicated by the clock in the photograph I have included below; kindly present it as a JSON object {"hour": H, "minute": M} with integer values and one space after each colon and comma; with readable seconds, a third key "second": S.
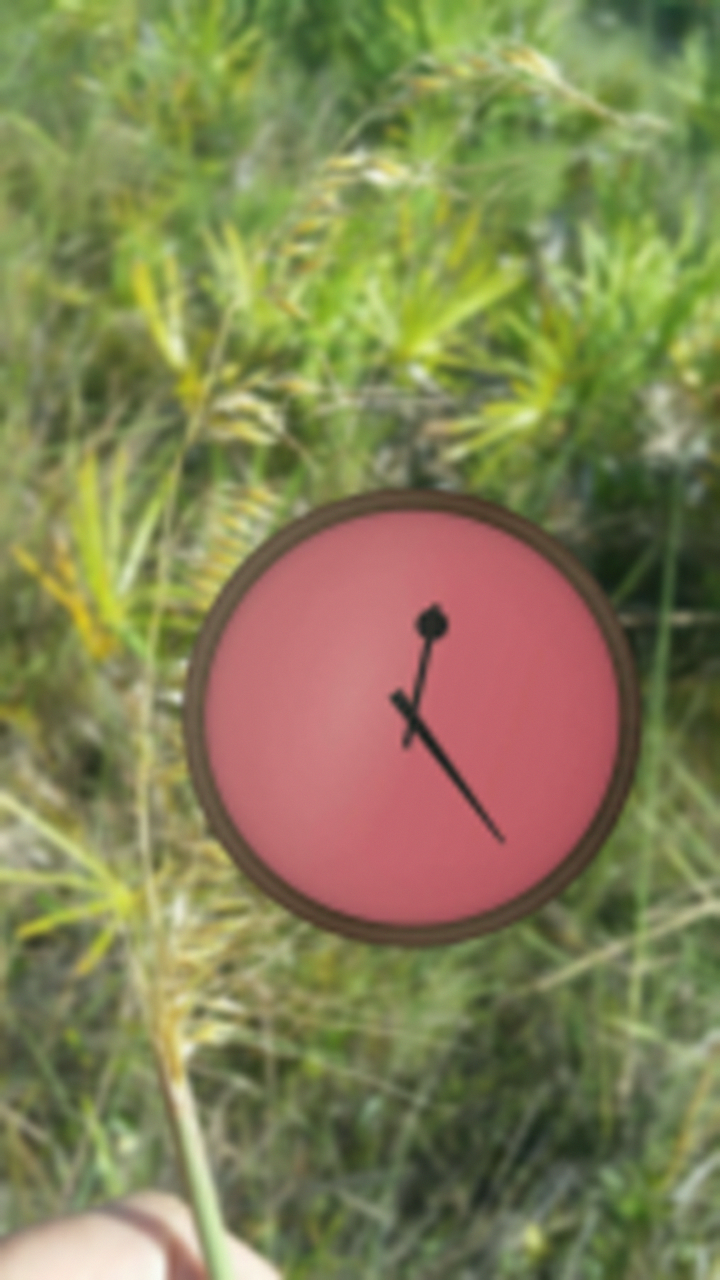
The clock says {"hour": 12, "minute": 24}
